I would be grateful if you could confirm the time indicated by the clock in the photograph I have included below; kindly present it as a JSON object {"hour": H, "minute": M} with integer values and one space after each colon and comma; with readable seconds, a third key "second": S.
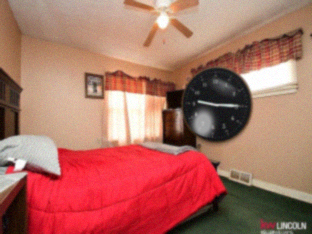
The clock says {"hour": 9, "minute": 15}
